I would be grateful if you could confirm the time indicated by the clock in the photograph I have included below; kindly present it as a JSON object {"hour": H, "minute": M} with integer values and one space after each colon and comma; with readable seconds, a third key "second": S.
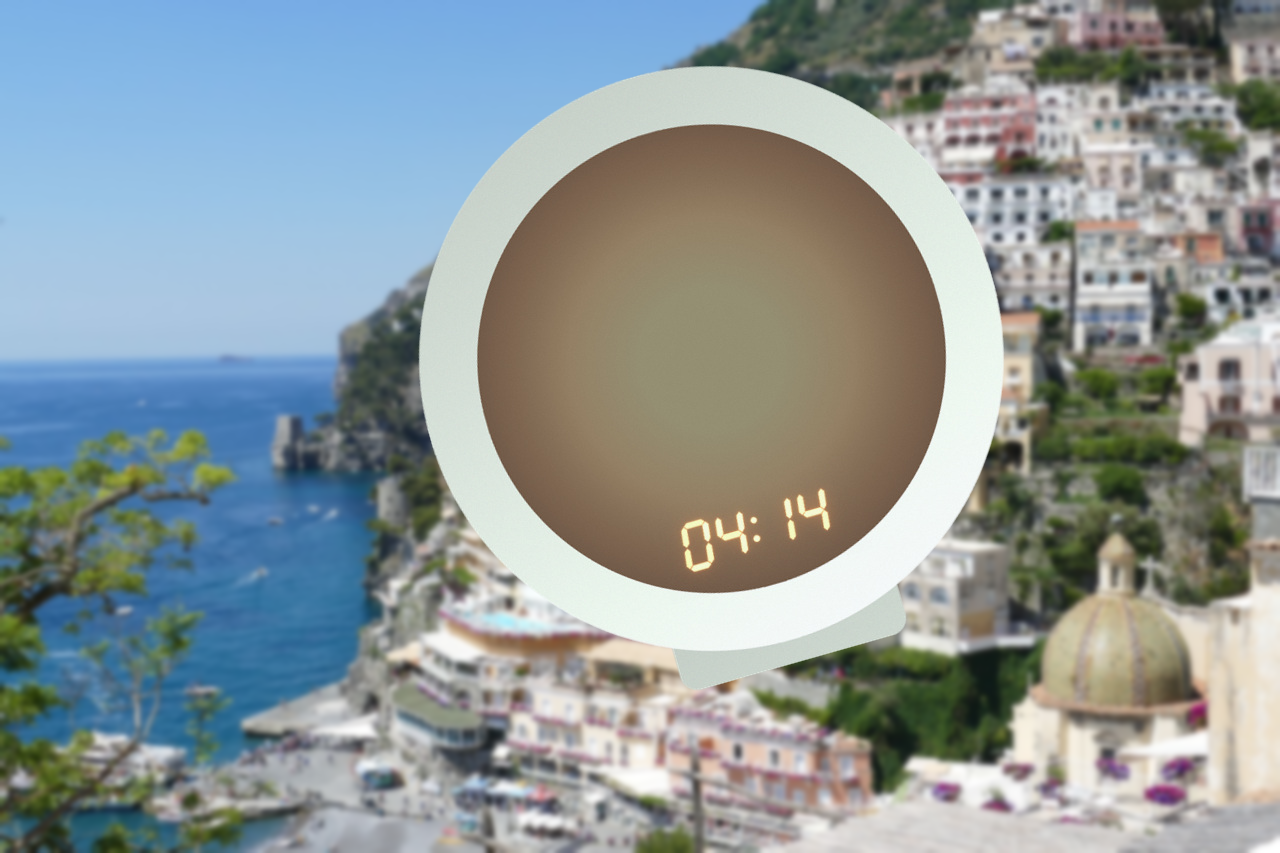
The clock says {"hour": 4, "minute": 14}
